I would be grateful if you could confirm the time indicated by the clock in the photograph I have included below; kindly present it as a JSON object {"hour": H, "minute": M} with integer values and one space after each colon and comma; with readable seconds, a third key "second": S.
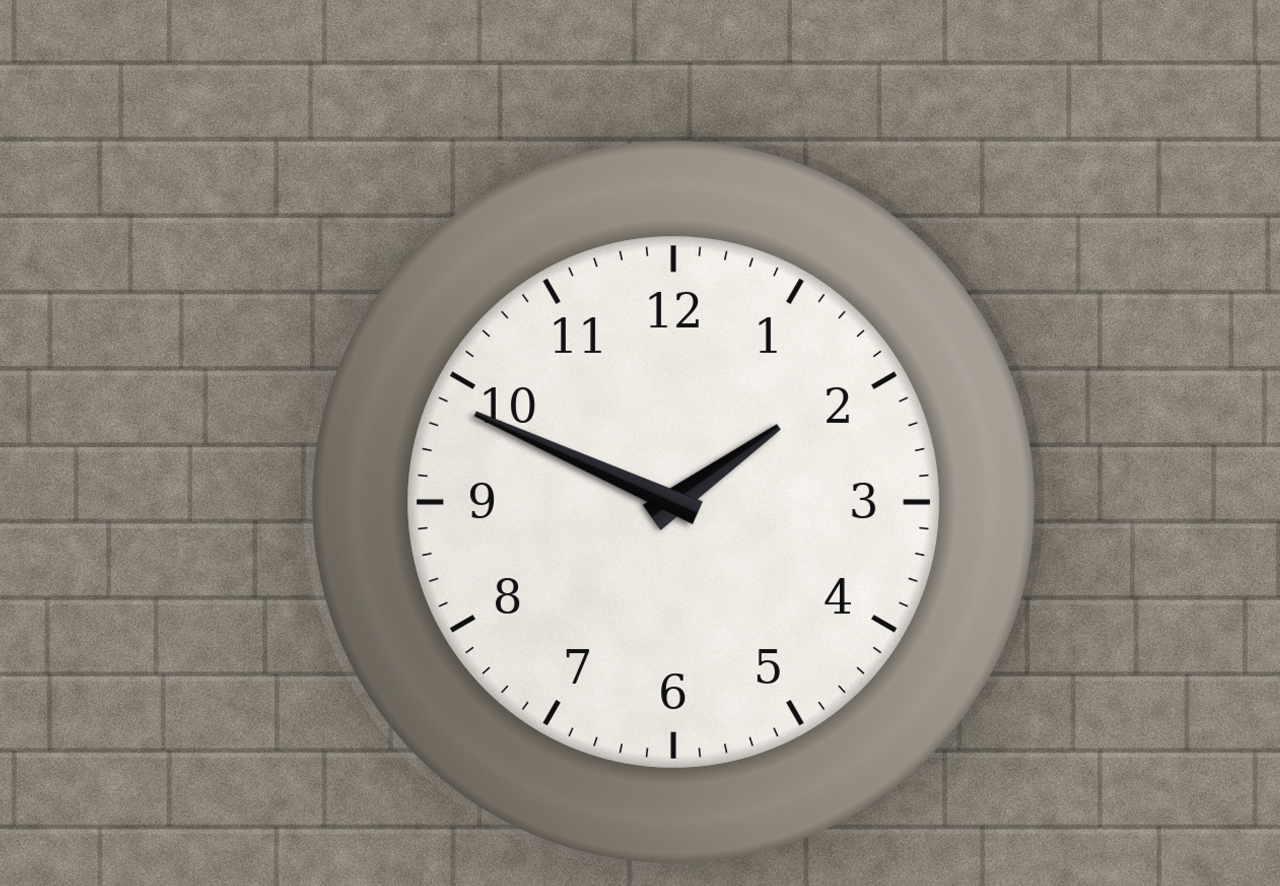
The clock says {"hour": 1, "minute": 49}
